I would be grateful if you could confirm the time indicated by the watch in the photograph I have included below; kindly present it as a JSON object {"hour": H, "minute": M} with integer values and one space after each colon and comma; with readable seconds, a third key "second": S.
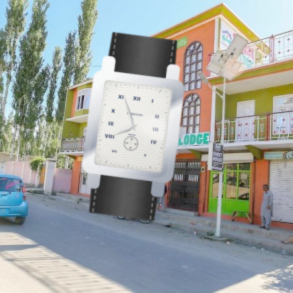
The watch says {"hour": 7, "minute": 56}
